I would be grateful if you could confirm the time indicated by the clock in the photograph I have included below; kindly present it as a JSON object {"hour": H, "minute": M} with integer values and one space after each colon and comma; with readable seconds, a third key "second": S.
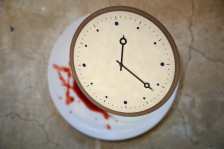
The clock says {"hour": 12, "minute": 22}
